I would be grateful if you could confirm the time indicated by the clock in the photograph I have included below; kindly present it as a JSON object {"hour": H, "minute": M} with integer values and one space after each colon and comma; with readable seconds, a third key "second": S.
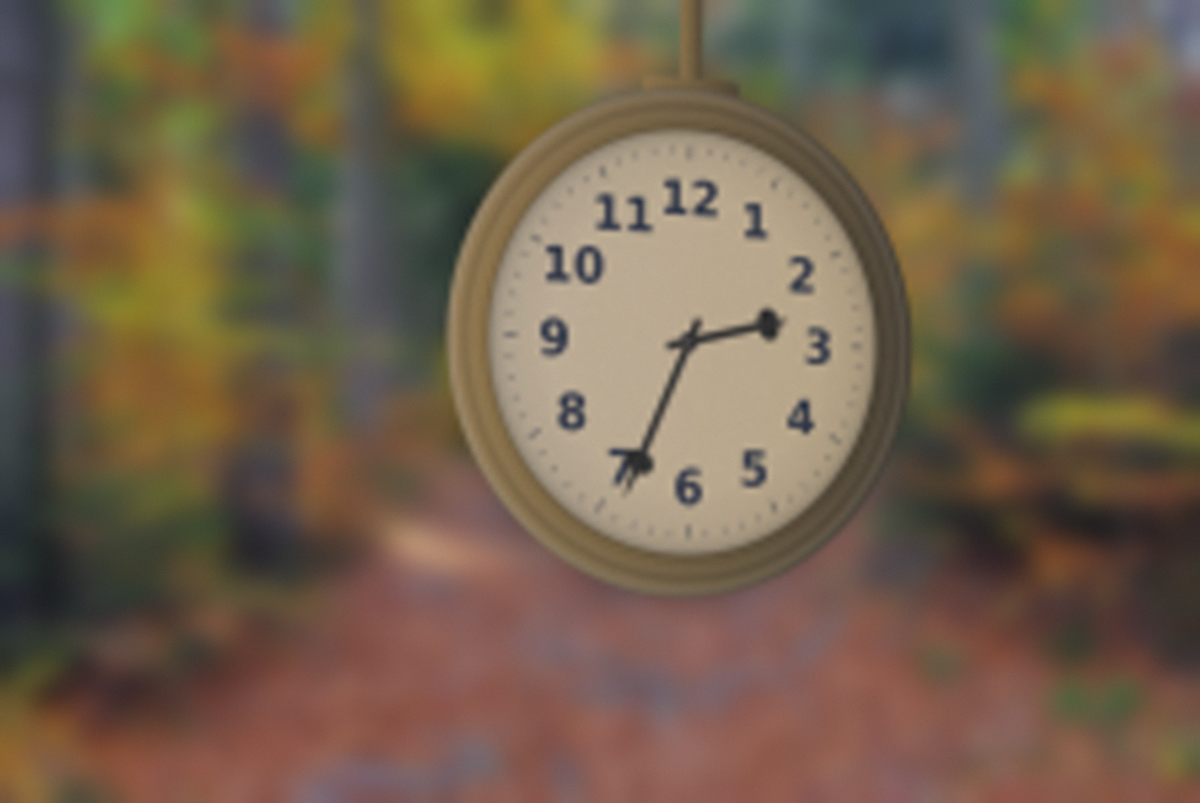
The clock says {"hour": 2, "minute": 34}
